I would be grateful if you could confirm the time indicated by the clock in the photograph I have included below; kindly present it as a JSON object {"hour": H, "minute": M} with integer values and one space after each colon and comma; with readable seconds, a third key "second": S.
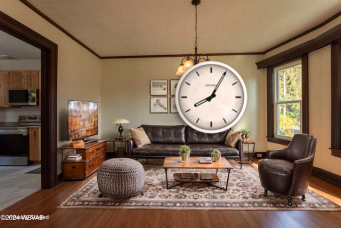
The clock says {"hour": 8, "minute": 5}
